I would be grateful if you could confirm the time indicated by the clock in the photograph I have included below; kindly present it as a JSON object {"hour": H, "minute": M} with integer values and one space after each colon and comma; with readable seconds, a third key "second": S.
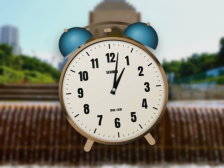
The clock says {"hour": 1, "minute": 2}
